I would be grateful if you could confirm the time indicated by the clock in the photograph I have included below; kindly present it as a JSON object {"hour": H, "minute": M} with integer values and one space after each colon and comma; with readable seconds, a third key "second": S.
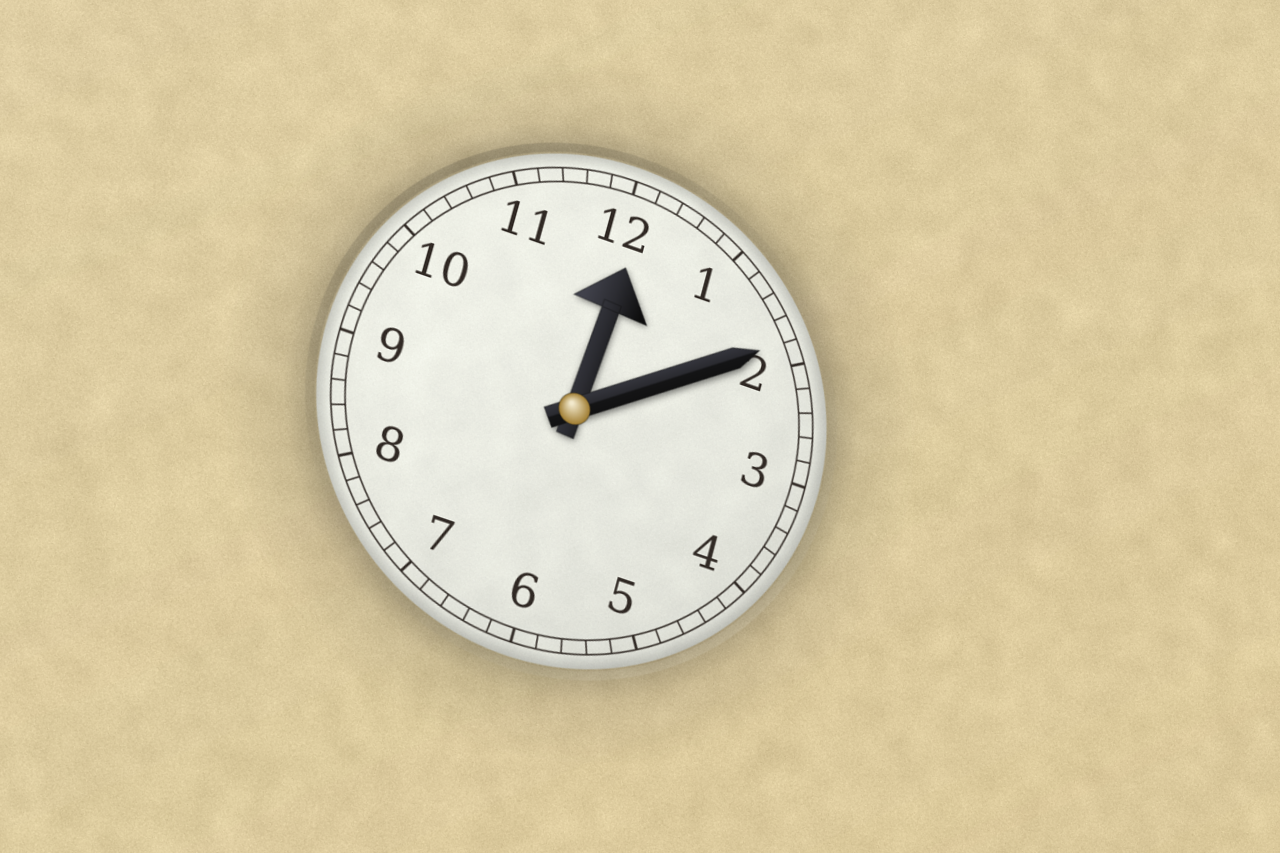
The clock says {"hour": 12, "minute": 9}
